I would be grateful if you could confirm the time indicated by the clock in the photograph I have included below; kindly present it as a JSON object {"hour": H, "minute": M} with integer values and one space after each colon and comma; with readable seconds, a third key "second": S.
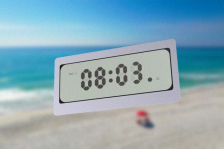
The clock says {"hour": 8, "minute": 3}
